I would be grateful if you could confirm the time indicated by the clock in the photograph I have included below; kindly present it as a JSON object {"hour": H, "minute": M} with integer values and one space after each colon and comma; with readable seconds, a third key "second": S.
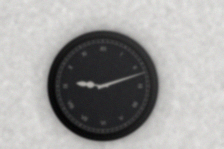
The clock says {"hour": 9, "minute": 12}
